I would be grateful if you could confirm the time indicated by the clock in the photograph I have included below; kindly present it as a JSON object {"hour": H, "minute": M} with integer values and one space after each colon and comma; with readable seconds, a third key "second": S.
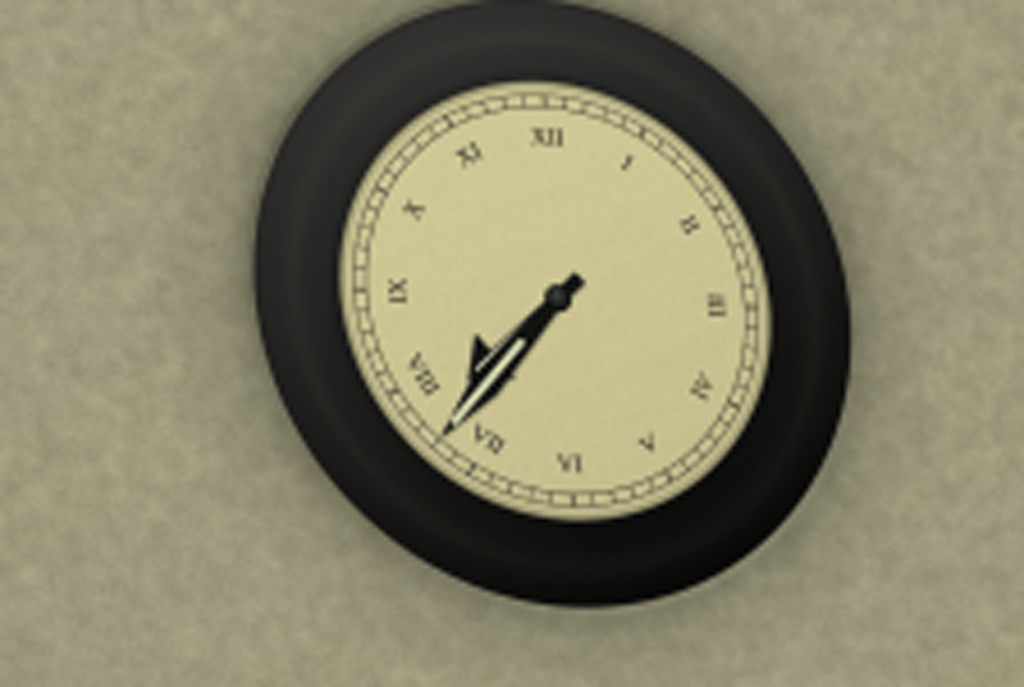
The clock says {"hour": 7, "minute": 37}
